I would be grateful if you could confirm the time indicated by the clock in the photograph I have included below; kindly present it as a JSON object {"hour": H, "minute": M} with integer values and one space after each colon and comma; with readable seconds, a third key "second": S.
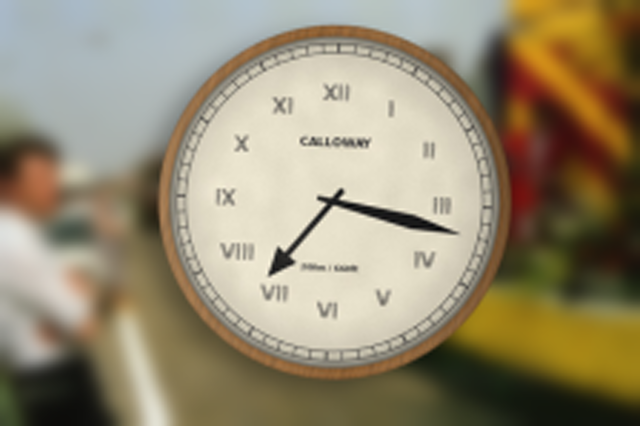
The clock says {"hour": 7, "minute": 17}
